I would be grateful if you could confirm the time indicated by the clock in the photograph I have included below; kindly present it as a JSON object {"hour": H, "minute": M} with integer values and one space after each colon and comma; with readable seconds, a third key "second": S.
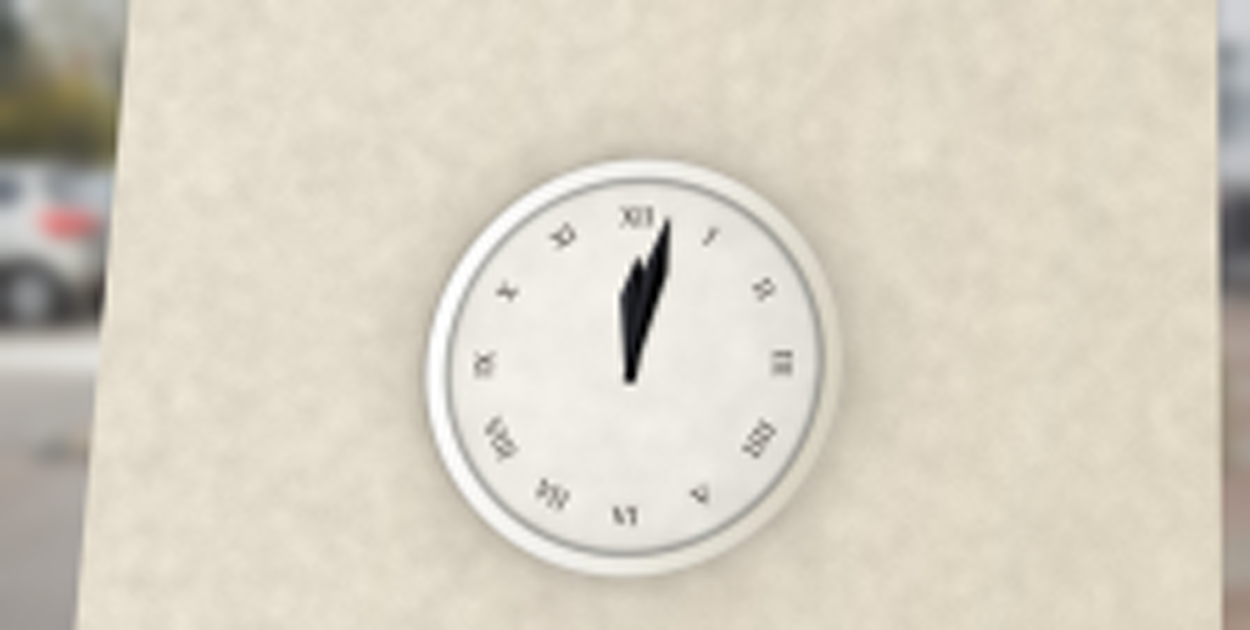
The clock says {"hour": 12, "minute": 2}
